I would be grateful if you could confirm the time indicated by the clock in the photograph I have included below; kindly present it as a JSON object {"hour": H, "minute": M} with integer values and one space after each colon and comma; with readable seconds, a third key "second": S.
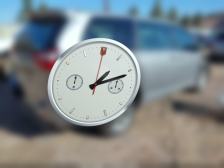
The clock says {"hour": 1, "minute": 11}
